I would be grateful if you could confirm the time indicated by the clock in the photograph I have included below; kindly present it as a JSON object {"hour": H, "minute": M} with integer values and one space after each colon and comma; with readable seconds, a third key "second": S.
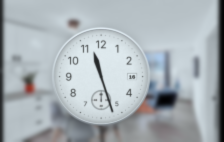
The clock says {"hour": 11, "minute": 27}
